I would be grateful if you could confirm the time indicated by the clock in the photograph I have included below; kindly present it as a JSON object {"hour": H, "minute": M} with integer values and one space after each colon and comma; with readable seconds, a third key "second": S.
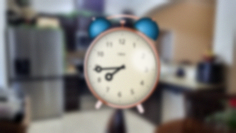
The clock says {"hour": 7, "minute": 44}
